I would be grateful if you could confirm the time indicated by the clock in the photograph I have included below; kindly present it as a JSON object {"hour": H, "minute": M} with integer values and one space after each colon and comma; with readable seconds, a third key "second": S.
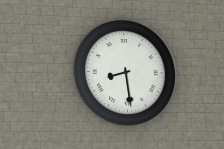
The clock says {"hour": 8, "minute": 29}
